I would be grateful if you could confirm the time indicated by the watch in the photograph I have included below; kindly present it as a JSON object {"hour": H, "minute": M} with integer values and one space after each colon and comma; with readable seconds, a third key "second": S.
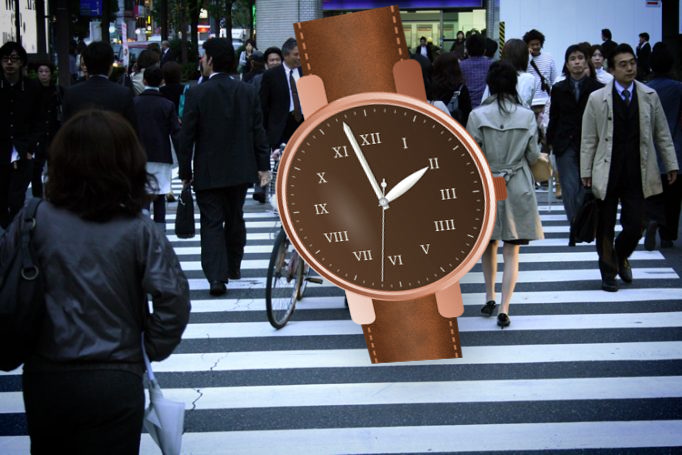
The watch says {"hour": 1, "minute": 57, "second": 32}
